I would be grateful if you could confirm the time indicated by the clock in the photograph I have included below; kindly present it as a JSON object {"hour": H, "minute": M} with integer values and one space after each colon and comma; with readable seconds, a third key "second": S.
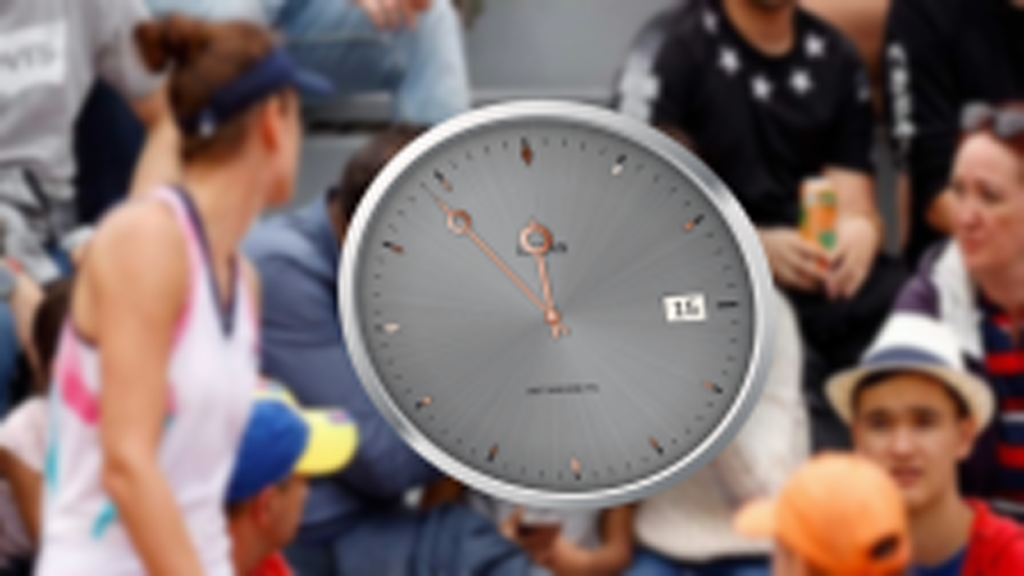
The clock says {"hour": 11, "minute": 54}
